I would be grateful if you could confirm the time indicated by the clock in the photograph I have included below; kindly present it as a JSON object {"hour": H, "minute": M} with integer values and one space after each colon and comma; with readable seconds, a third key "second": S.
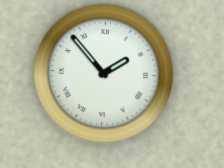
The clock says {"hour": 1, "minute": 53}
